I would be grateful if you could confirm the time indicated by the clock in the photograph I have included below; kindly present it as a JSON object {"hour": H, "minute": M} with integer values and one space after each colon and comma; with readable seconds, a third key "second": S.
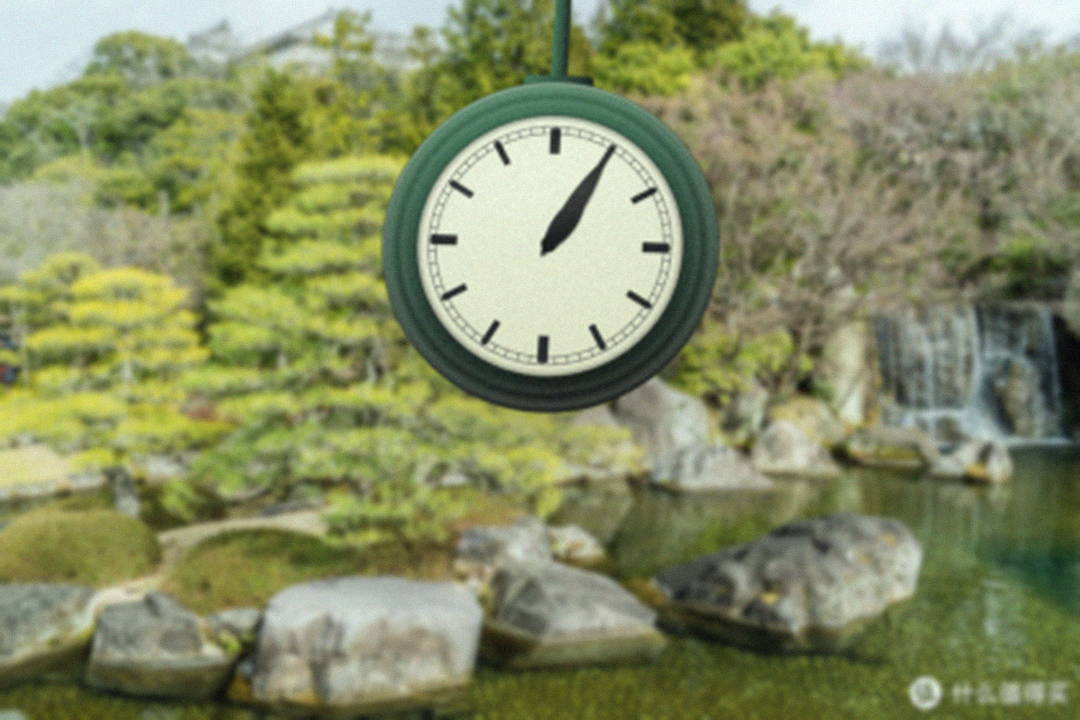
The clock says {"hour": 1, "minute": 5}
